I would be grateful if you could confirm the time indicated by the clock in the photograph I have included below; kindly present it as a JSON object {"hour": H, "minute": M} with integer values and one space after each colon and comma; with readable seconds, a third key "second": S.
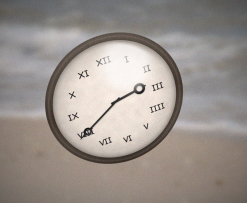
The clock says {"hour": 2, "minute": 40}
